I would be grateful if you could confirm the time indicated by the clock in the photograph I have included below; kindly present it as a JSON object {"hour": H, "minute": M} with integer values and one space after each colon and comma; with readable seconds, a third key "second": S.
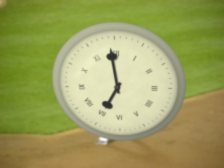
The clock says {"hour": 6, "minute": 59}
